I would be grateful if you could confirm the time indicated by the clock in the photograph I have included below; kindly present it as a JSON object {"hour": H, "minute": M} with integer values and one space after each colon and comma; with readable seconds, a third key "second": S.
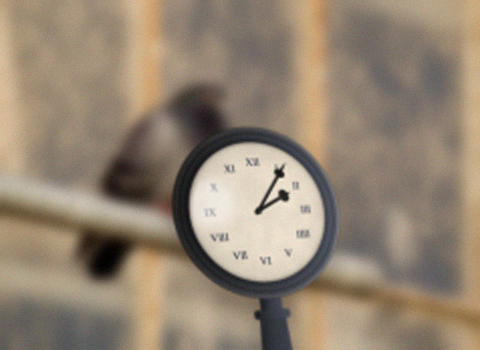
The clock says {"hour": 2, "minute": 6}
